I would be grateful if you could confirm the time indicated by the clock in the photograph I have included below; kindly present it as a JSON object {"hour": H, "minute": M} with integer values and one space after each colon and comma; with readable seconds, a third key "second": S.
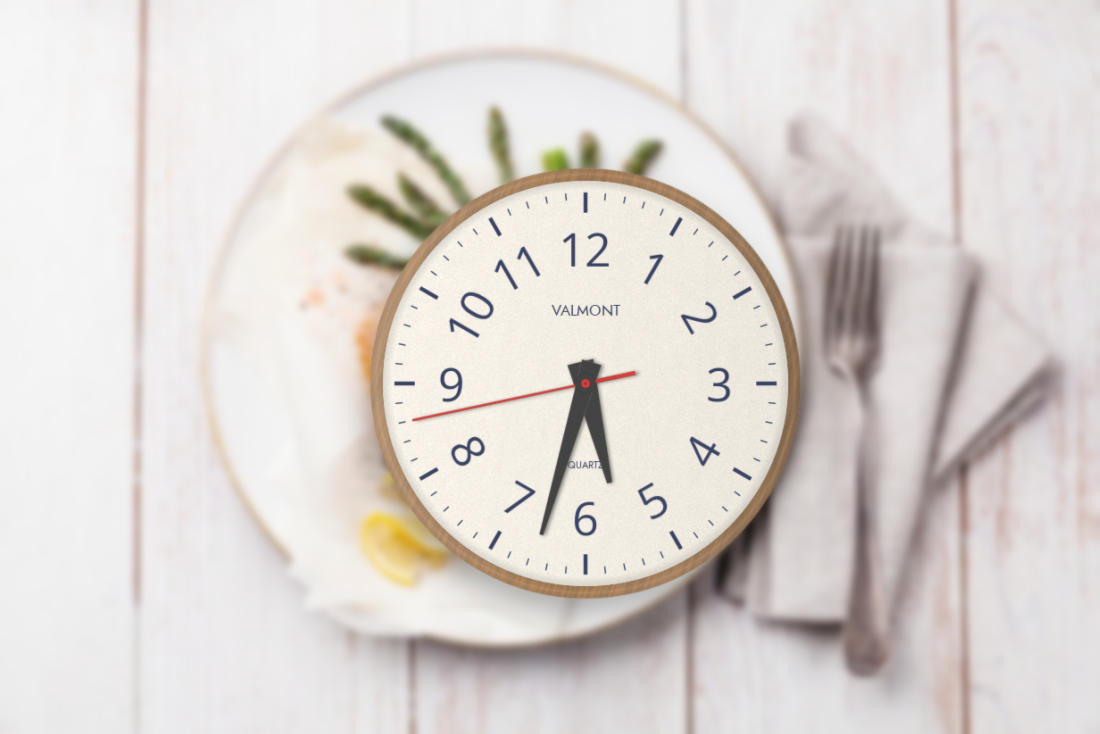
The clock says {"hour": 5, "minute": 32, "second": 43}
